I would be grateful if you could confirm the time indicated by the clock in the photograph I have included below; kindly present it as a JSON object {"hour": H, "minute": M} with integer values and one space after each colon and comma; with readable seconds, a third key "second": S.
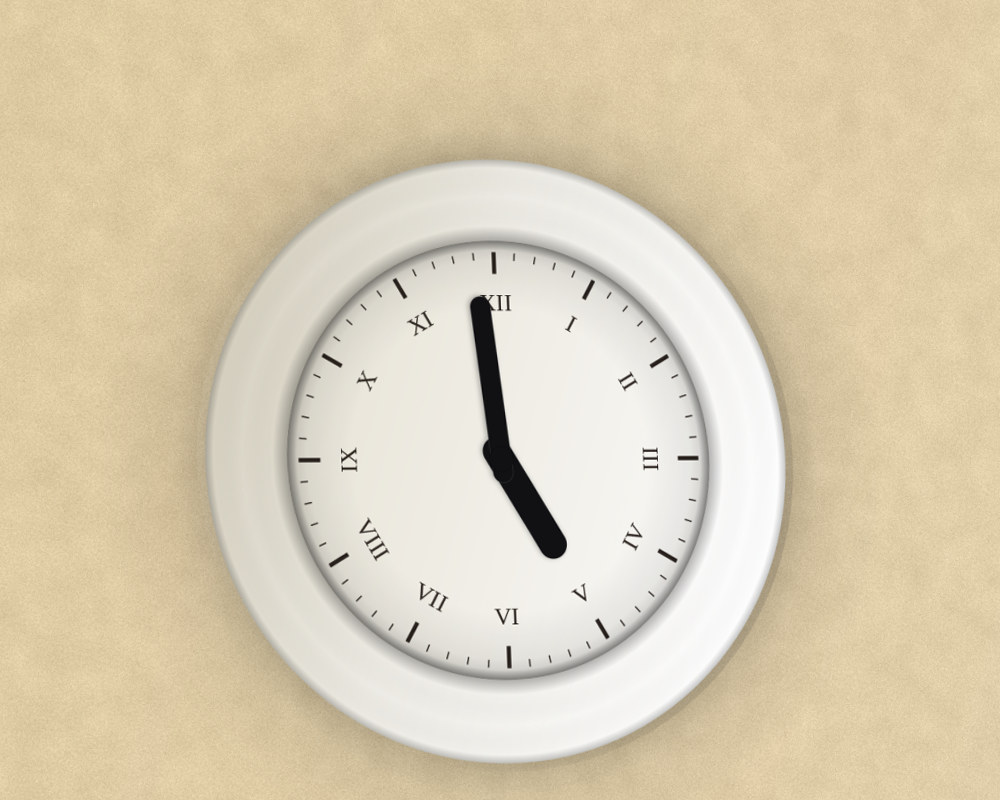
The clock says {"hour": 4, "minute": 59}
